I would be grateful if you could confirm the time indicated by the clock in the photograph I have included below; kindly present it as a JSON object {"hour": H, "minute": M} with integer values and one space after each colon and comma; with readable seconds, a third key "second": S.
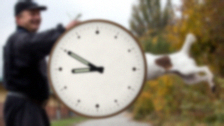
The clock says {"hour": 8, "minute": 50}
